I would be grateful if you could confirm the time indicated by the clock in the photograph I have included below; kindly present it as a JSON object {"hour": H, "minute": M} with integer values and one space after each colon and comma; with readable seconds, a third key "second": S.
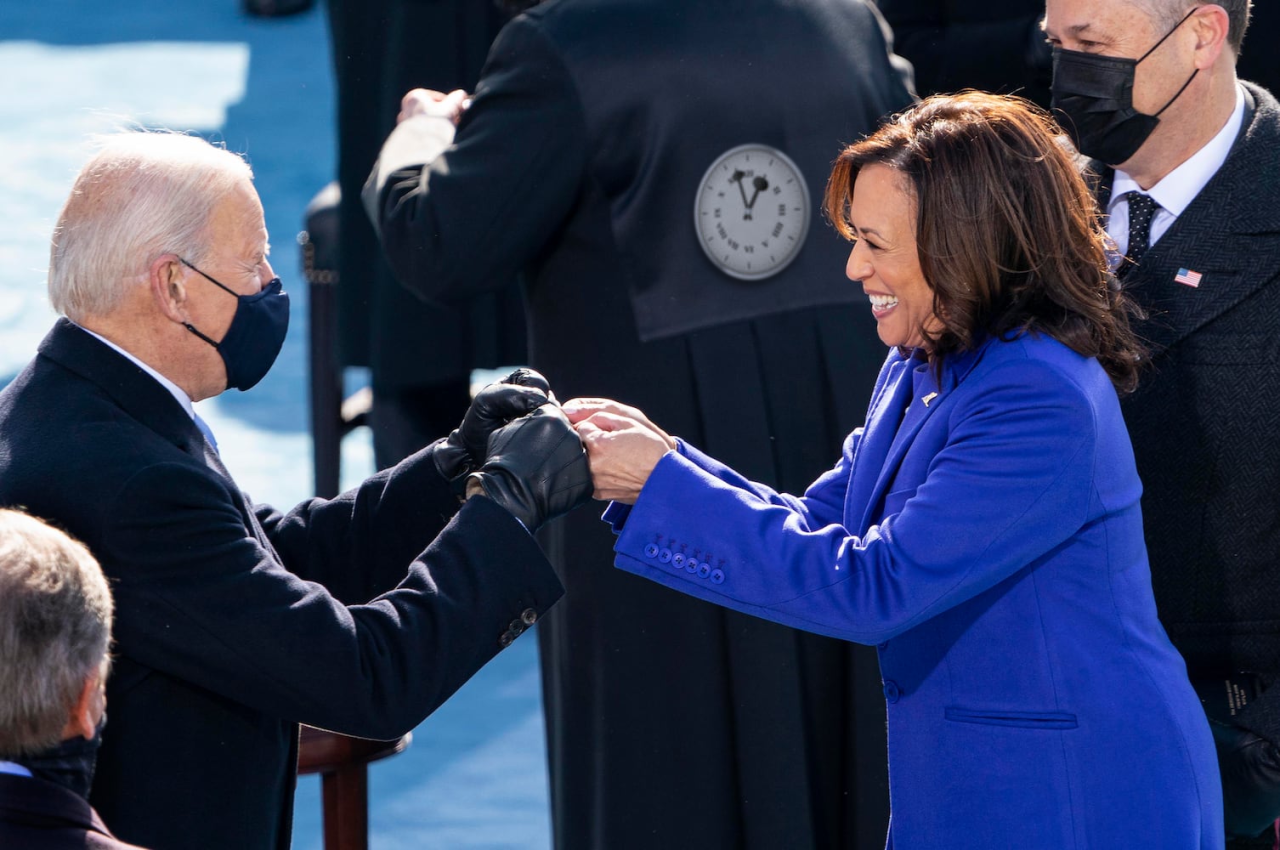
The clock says {"hour": 12, "minute": 57}
